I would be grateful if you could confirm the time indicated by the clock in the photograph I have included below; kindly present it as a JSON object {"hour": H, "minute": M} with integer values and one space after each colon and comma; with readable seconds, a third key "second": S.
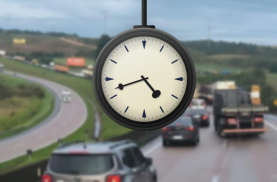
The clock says {"hour": 4, "minute": 42}
